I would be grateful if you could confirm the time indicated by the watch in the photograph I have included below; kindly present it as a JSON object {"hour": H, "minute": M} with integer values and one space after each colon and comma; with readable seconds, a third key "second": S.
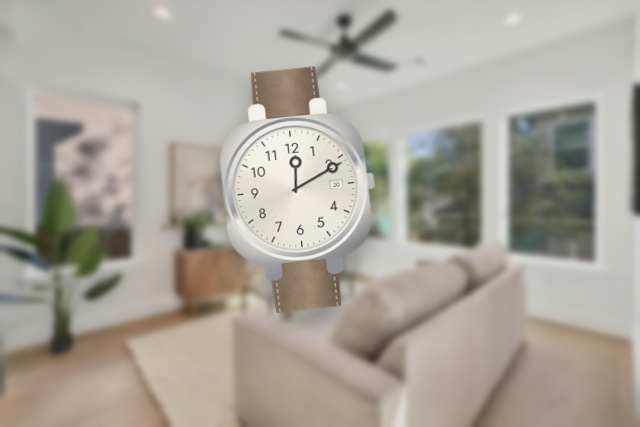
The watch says {"hour": 12, "minute": 11}
